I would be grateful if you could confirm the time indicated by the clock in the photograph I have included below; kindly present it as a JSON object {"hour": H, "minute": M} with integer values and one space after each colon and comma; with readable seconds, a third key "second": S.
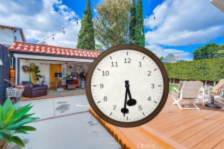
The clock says {"hour": 5, "minute": 31}
